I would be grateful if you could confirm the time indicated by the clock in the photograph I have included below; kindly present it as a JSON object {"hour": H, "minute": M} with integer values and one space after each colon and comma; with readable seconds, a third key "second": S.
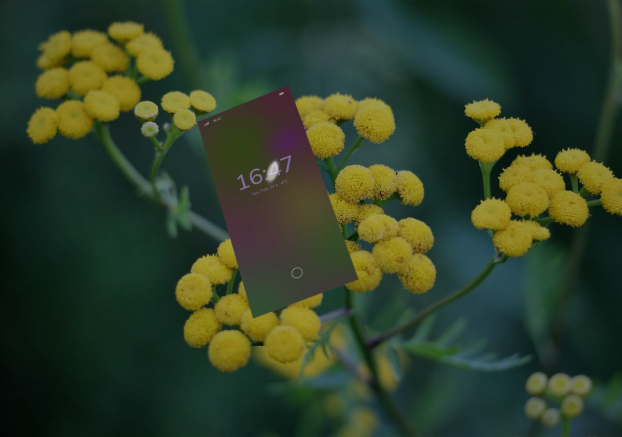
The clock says {"hour": 16, "minute": 47}
